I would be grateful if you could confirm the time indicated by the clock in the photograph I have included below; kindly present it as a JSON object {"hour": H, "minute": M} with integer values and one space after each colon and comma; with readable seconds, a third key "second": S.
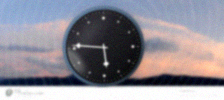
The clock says {"hour": 5, "minute": 46}
